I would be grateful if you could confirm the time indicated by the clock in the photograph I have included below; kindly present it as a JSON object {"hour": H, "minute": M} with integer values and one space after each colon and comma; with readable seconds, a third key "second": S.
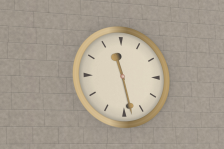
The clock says {"hour": 11, "minute": 28}
